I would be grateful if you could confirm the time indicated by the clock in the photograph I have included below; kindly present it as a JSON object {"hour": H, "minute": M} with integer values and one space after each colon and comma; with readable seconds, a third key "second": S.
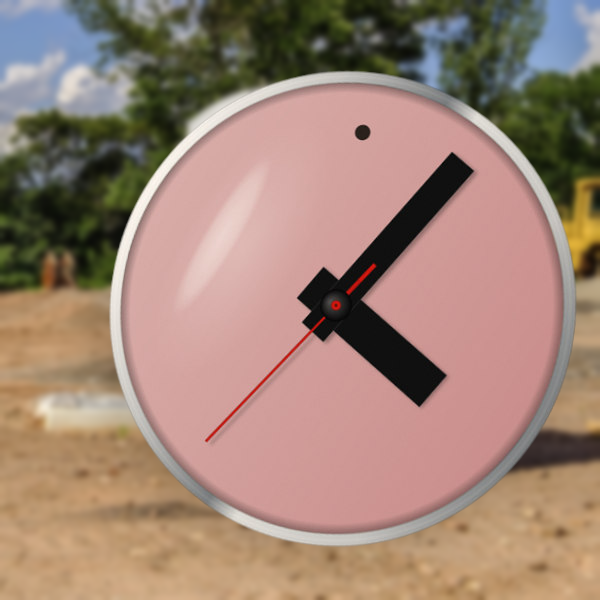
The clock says {"hour": 4, "minute": 5, "second": 36}
